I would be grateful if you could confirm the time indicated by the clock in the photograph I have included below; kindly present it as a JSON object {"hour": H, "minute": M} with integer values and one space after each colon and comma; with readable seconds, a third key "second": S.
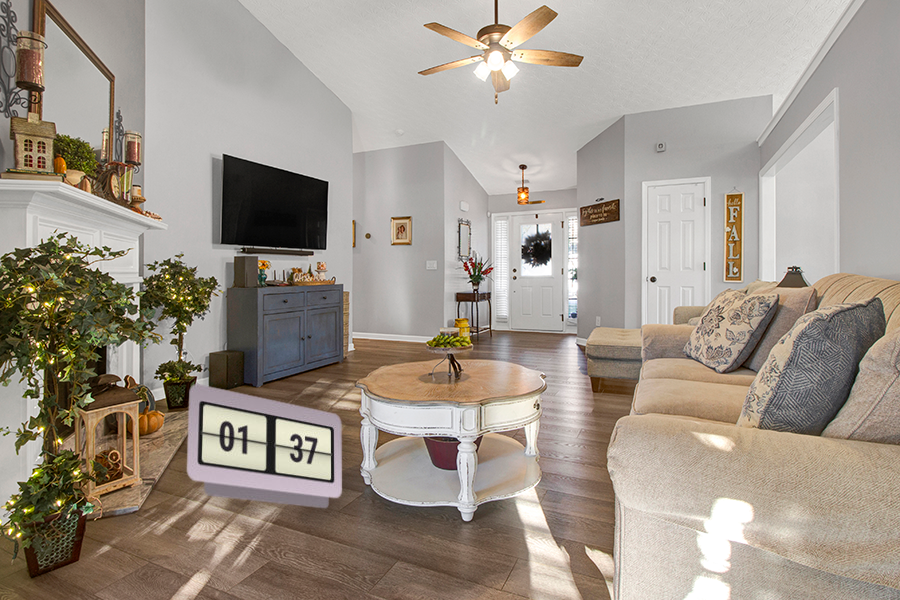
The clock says {"hour": 1, "minute": 37}
